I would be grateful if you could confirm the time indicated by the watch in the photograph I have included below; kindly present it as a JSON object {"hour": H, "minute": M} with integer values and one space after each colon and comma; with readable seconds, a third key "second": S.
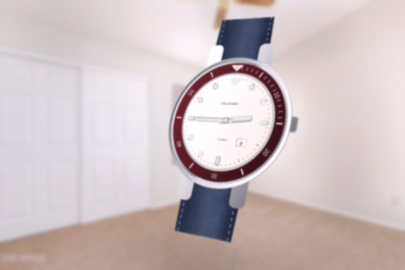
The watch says {"hour": 2, "minute": 45}
